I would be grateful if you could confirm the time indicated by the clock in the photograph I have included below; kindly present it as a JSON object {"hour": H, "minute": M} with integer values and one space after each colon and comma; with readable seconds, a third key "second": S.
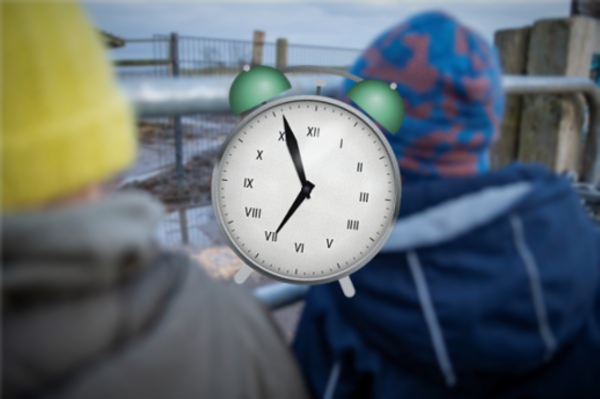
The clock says {"hour": 6, "minute": 56}
